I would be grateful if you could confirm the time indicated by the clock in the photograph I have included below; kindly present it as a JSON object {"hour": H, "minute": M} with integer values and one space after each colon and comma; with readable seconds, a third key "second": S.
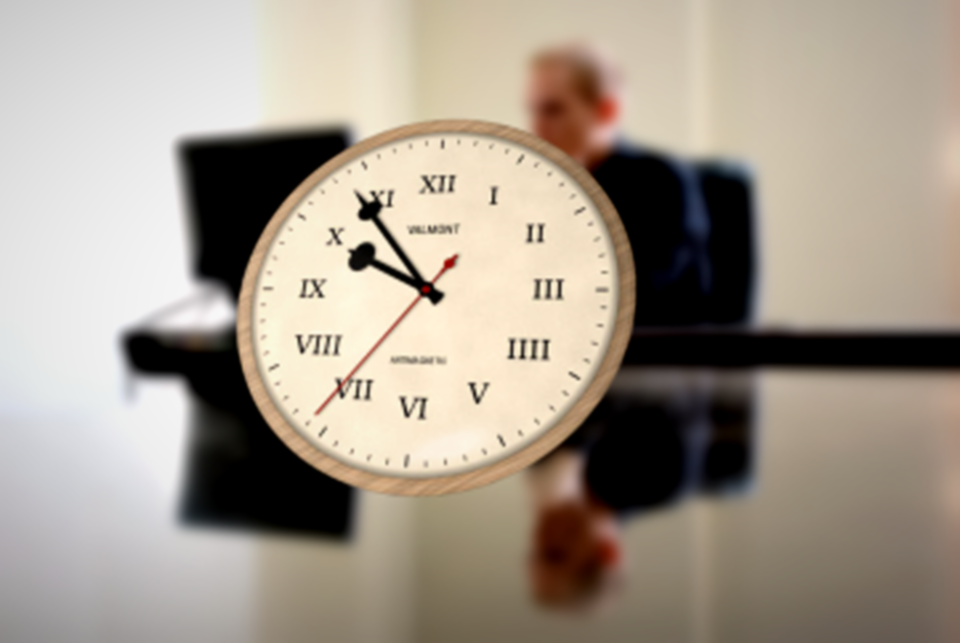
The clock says {"hour": 9, "minute": 53, "second": 36}
